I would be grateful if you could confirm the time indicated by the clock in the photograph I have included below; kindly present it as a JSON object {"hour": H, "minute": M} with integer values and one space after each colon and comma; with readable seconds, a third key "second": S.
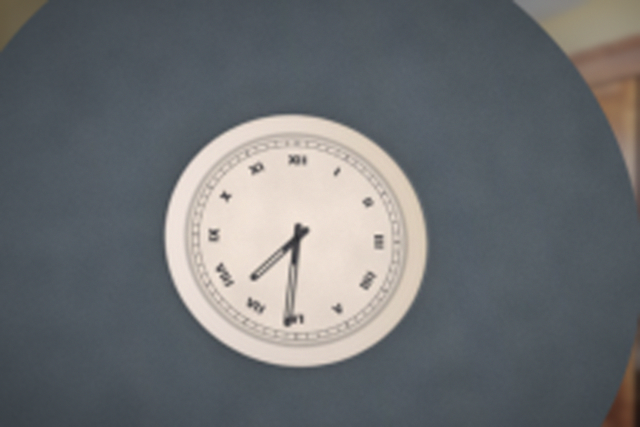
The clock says {"hour": 7, "minute": 31}
